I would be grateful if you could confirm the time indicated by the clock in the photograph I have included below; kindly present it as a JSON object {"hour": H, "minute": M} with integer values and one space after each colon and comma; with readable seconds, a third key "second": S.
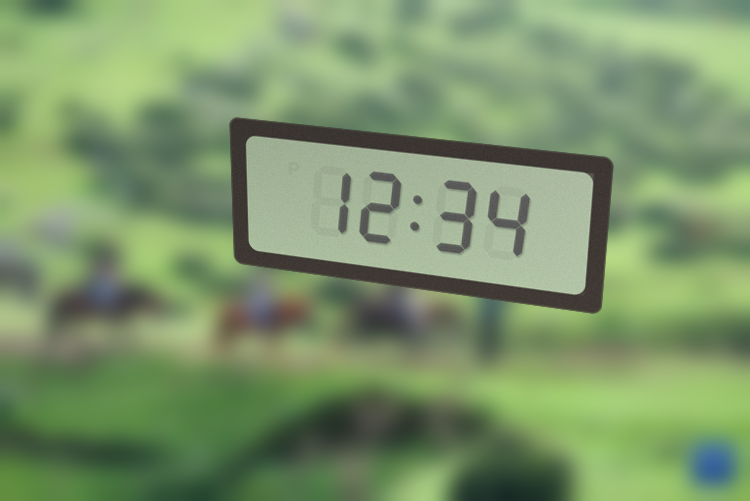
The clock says {"hour": 12, "minute": 34}
